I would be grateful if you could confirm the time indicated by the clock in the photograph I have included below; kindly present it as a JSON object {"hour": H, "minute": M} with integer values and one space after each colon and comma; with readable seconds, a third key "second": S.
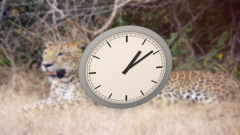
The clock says {"hour": 1, "minute": 9}
